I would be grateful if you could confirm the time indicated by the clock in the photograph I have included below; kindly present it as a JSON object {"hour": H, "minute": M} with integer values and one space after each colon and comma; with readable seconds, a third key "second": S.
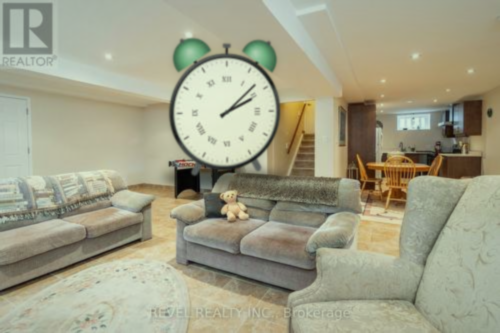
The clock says {"hour": 2, "minute": 8}
